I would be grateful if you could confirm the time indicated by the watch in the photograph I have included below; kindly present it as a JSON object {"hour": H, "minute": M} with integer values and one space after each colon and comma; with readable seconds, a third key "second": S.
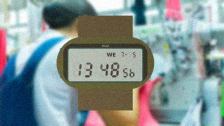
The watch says {"hour": 13, "minute": 48, "second": 56}
